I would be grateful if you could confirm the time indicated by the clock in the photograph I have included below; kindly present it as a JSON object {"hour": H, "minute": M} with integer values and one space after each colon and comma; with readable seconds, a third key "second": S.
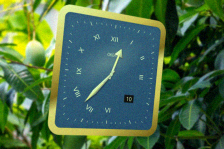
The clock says {"hour": 12, "minute": 37}
